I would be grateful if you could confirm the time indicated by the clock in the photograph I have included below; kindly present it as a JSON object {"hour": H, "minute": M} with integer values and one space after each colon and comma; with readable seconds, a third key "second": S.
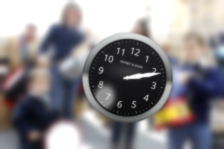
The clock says {"hour": 2, "minute": 11}
